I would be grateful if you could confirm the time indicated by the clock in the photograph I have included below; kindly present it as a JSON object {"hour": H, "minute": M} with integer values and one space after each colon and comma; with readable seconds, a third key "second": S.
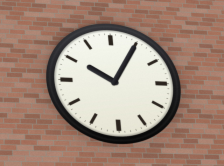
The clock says {"hour": 10, "minute": 5}
